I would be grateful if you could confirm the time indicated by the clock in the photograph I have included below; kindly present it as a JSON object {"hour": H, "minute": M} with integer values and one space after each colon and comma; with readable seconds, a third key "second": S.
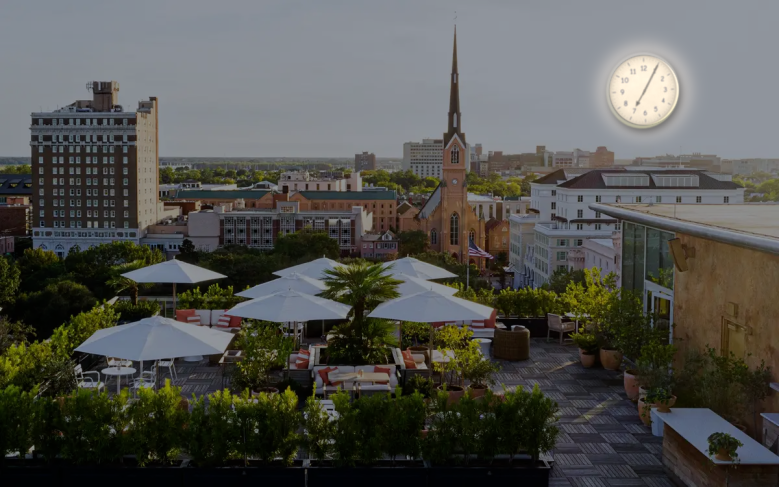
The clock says {"hour": 7, "minute": 5}
